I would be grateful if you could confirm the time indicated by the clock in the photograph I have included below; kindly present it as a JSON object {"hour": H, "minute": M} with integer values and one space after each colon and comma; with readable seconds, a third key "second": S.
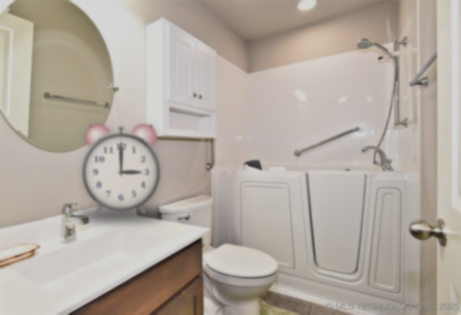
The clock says {"hour": 3, "minute": 0}
